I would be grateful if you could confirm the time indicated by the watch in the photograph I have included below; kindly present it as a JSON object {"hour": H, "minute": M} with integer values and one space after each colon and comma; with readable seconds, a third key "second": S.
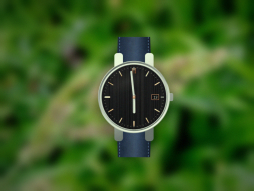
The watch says {"hour": 5, "minute": 59}
